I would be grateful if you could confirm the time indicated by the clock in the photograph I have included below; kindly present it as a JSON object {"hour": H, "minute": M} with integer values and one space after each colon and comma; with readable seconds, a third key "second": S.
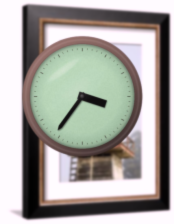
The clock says {"hour": 3, "minute": 36}
